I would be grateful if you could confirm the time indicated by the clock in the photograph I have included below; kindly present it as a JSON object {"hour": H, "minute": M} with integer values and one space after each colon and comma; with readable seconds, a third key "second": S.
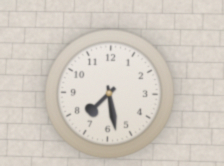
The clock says {"hour": 7, "minute": 28}
